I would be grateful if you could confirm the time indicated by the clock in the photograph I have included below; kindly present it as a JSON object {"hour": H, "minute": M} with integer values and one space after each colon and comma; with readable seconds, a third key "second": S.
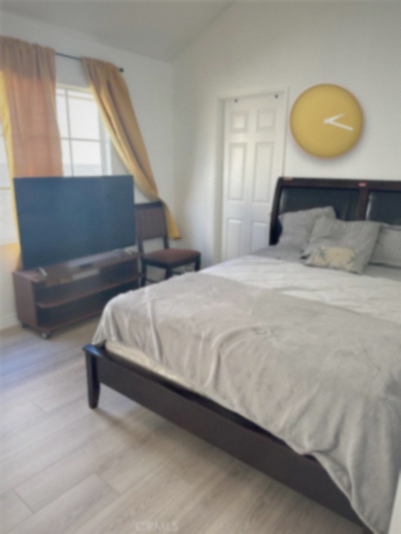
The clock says {"hour": 2, "minute": 18}
